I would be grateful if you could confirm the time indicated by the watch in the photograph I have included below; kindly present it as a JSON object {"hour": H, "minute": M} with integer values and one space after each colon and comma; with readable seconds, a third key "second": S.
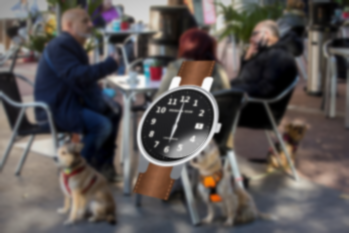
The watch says {"hour": 6, "minute": 0}
